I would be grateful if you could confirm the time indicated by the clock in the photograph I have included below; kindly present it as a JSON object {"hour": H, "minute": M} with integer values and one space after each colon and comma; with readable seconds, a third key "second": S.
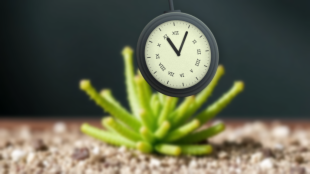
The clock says {"hour": 11, "minute": 5}
